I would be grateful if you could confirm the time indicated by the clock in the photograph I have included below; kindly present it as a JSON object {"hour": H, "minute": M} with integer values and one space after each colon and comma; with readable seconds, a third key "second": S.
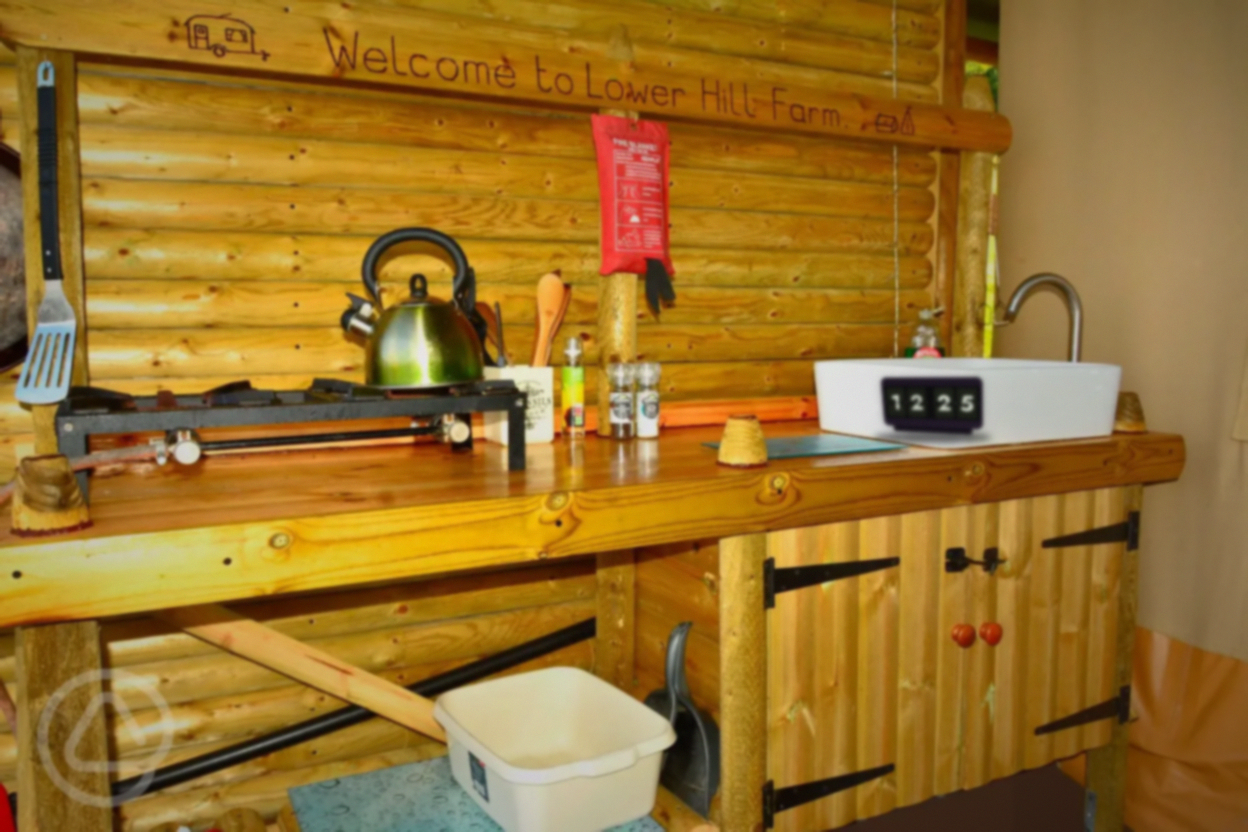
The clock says {"hour": 12, "minute": 25}
